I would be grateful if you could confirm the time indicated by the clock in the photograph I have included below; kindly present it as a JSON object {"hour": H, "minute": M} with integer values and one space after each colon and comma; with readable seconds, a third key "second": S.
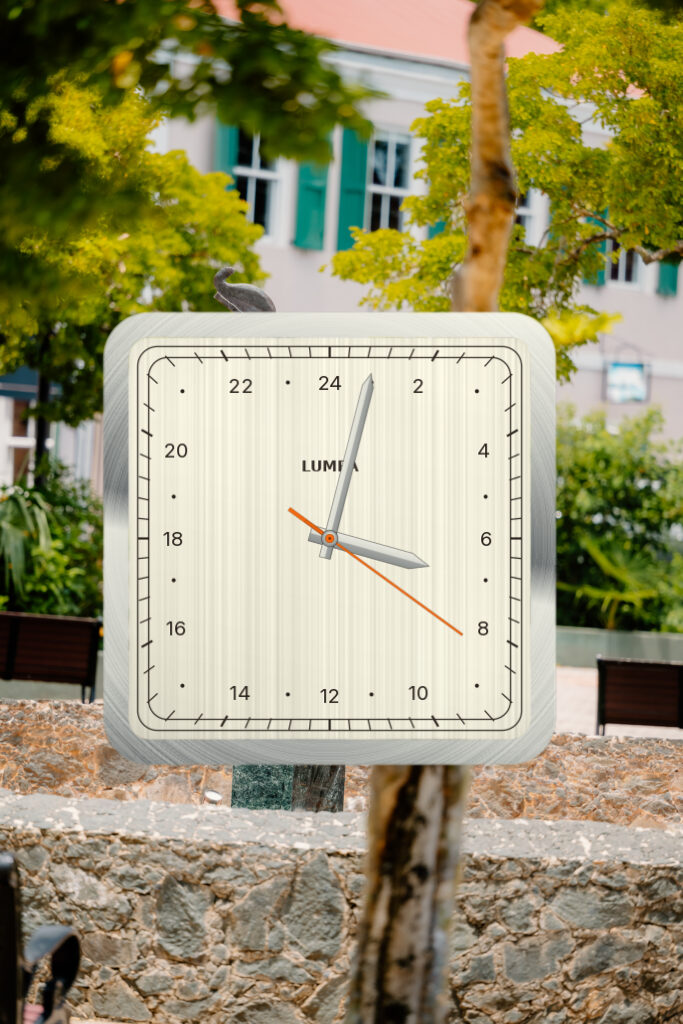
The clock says {"hour": 7, "minute": 2, "second": 21}
